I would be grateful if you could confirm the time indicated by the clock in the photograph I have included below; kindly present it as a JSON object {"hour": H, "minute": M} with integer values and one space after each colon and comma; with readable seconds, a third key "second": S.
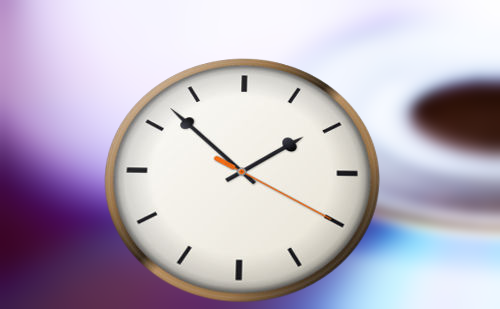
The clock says {"hour": 1, "minute": 52, "second": 20}
